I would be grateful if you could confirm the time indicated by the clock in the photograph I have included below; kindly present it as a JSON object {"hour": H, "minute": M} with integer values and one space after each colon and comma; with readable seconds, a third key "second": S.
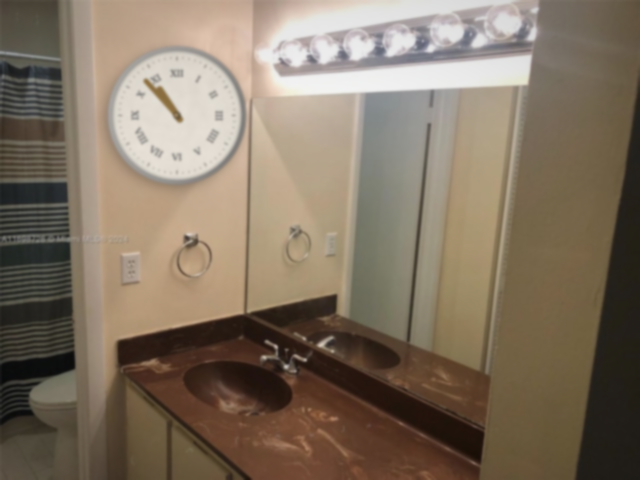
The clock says {"hour": 10, "minute": 53}
